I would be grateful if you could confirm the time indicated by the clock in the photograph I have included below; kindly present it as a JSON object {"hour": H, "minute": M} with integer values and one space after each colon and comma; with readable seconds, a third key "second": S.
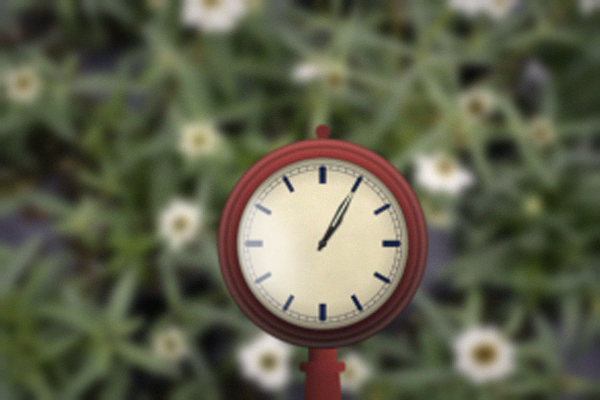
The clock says {"hour": 1, "minute": 5}
